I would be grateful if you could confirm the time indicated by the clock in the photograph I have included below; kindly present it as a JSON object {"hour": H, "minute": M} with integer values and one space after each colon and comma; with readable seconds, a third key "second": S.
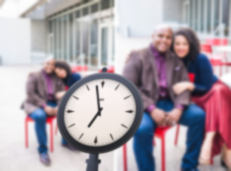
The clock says {"hour": 6, "minute": 58}
